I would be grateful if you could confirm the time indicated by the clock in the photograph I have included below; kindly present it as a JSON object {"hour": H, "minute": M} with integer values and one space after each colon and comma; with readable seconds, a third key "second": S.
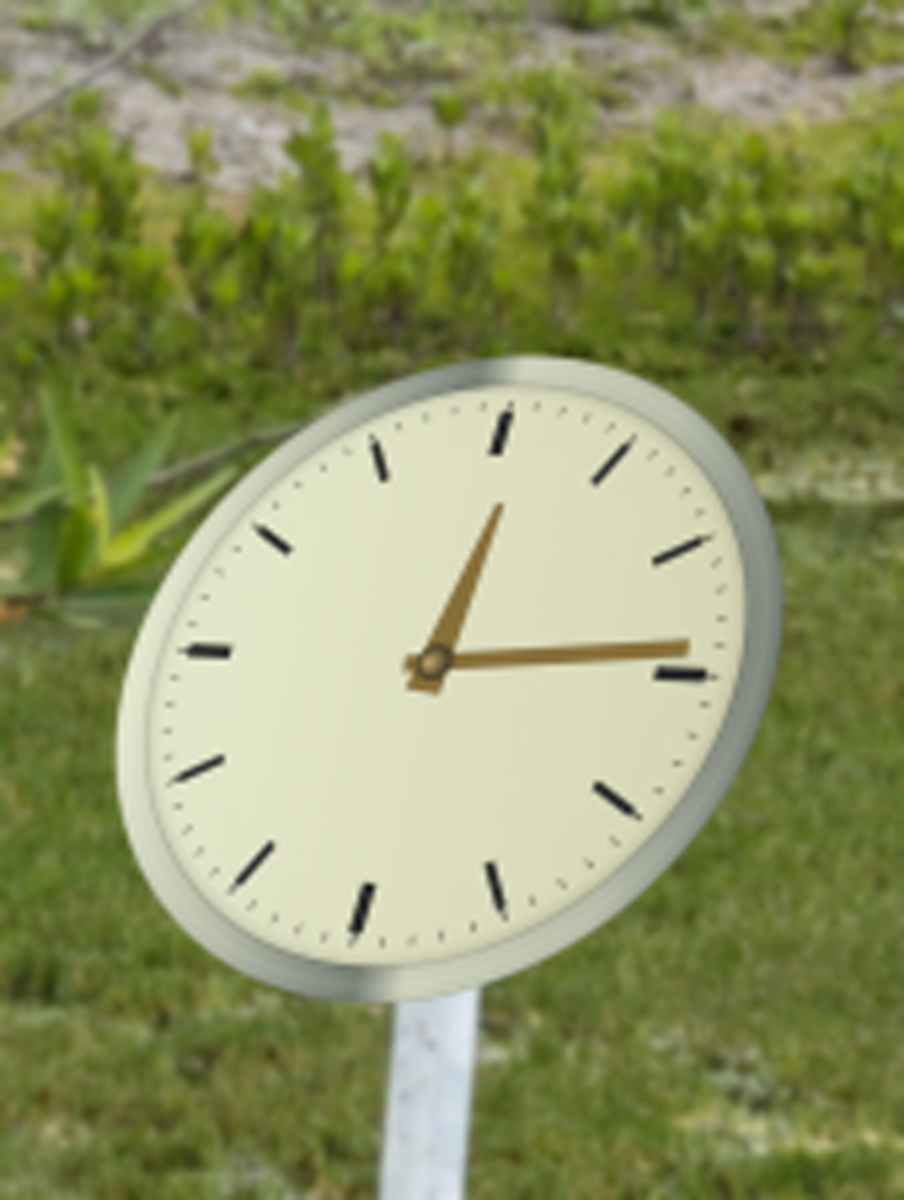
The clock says {"hour": 12, "minute": 14}
